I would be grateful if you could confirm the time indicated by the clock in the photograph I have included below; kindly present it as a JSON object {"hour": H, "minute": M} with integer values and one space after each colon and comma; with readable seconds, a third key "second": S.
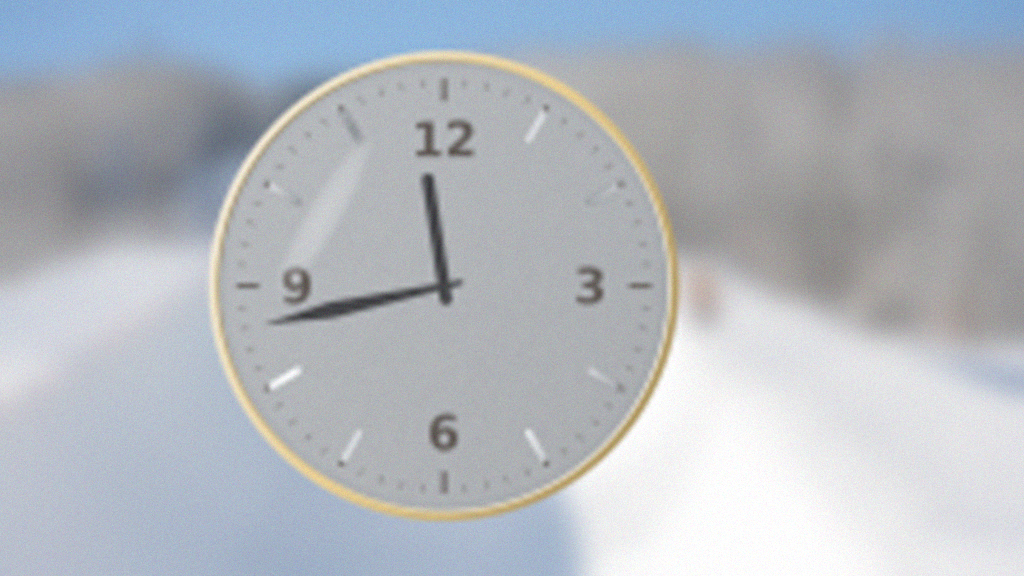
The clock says {"hour": 11, "minute": 43}
